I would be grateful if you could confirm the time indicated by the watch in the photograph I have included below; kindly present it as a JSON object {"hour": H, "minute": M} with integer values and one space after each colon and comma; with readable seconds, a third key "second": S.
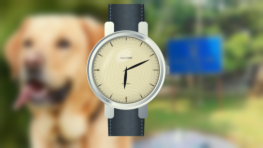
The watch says {"hour": 6, "minute": 11}
